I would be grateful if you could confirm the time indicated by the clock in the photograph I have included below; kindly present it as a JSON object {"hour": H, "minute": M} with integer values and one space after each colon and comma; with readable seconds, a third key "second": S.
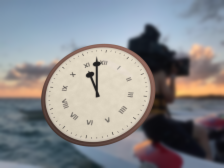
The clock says {"hour": 10, "minute": 58}
